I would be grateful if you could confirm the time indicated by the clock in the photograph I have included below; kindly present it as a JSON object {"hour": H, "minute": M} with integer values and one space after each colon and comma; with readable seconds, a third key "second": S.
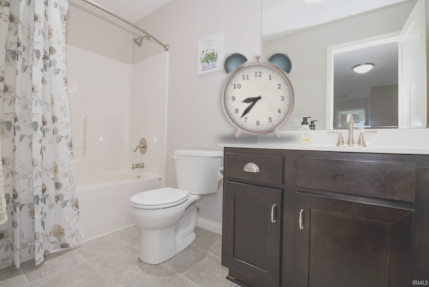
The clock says {"hour": 8, "minute": 37}
